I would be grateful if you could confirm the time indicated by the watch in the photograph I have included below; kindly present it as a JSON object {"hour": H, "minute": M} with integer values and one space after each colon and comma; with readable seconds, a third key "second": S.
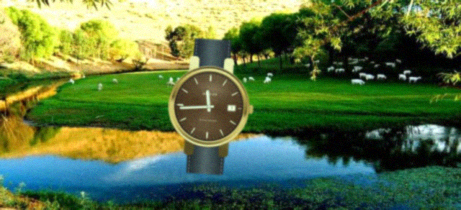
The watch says {"hour": 11, "minute": 44}
